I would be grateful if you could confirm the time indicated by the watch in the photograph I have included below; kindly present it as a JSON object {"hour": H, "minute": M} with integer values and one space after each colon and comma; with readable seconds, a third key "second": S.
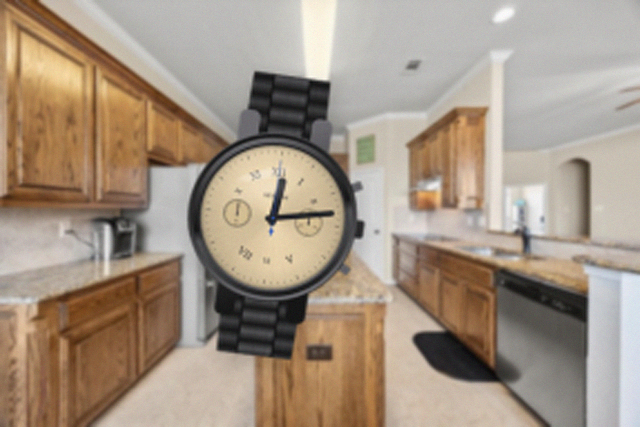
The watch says {"hour": 12, "minute": 13}
